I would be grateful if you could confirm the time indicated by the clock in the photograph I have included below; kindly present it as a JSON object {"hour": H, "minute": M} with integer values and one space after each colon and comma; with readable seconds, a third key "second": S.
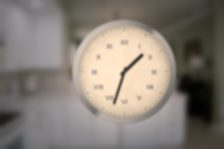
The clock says {"hour": 1, "minute": 33}
